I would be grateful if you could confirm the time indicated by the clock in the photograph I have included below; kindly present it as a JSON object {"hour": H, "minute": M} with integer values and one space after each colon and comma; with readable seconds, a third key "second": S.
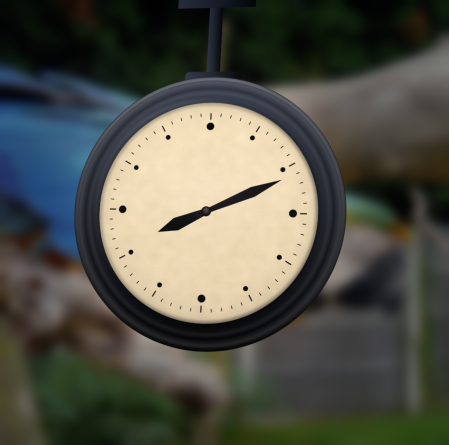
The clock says {"hour": 8, "minute": 11}
